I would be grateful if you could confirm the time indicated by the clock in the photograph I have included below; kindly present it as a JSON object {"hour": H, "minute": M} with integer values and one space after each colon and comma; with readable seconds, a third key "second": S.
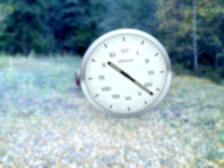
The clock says {"hour": 10, "minute": 22}
